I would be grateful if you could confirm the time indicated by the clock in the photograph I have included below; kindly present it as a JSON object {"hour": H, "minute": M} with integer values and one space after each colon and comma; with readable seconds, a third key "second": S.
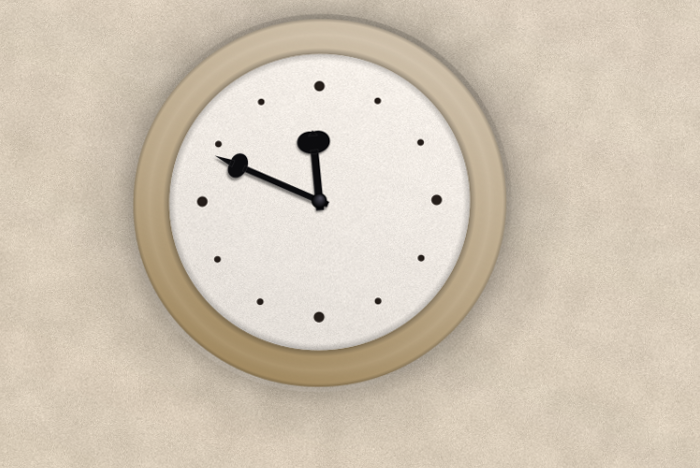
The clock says {"hour": 11, "minute": 49}
